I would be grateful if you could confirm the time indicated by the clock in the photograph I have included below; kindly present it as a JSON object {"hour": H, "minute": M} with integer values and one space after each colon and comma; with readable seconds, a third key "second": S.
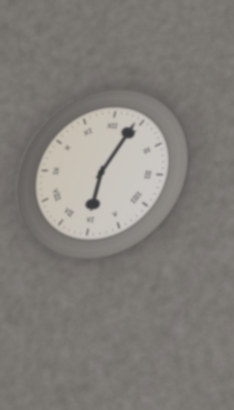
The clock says {"hour": 6, "minute": 4}
